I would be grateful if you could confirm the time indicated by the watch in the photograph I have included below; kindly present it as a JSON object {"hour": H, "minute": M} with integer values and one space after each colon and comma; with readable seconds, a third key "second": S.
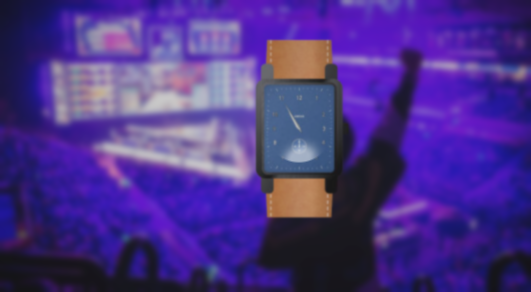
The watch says {"hour": 10, "minute": 55}
